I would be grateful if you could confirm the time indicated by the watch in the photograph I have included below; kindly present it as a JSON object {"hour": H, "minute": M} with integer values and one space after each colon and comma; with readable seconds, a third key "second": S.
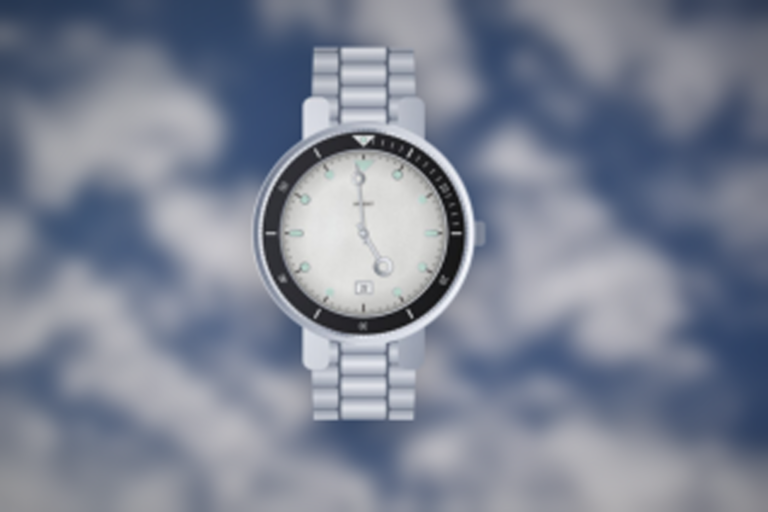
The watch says {"hour": 4, "minute": 59}
